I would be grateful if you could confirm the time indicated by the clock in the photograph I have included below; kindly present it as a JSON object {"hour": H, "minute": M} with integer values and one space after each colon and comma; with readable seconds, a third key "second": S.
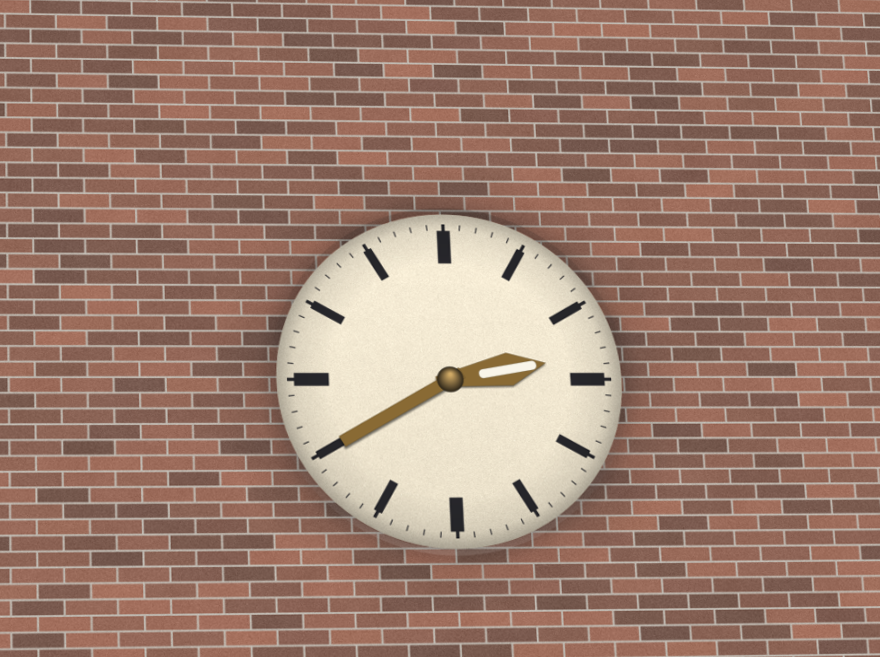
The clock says {"hour": 2, "minute": 40}
